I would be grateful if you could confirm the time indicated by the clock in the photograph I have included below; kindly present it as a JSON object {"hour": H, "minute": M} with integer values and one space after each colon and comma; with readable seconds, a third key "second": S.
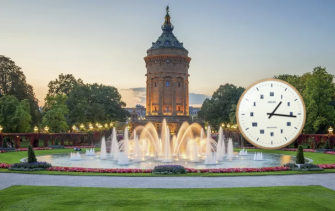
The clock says {"hour": 1, "minute": 16}
